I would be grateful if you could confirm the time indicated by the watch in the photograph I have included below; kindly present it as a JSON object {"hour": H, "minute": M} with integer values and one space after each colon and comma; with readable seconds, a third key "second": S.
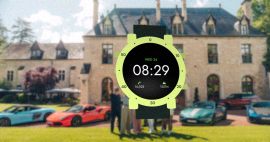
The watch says {"hour": 8, "minute": 29}
